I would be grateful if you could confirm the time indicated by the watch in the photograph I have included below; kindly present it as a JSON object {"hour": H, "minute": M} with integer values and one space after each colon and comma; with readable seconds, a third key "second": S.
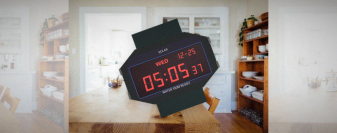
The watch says {"hour": 5, "minute": 5, "second": 37}
